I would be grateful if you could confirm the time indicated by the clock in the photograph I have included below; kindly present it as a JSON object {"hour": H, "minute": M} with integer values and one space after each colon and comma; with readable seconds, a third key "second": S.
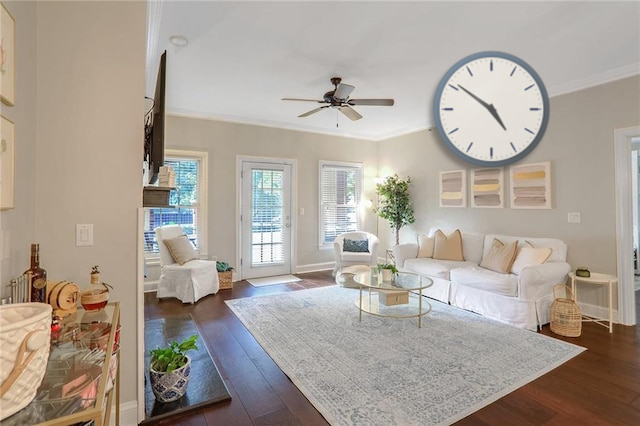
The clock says {"hour": 4, "minute": 51}
